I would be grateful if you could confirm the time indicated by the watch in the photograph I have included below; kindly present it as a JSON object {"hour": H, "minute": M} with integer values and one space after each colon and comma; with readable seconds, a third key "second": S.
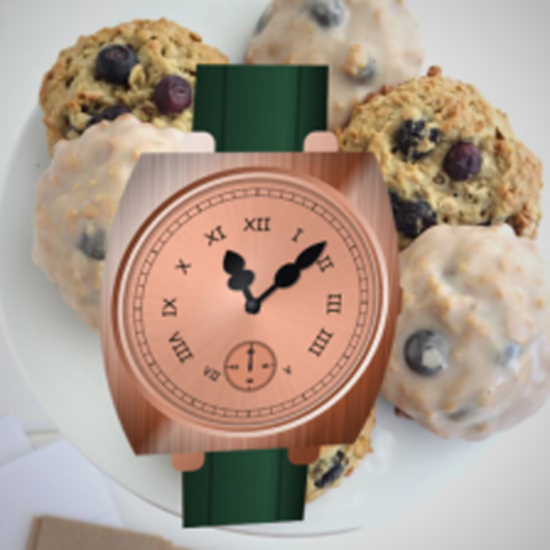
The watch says {"hour": 11, "minute": 8}
